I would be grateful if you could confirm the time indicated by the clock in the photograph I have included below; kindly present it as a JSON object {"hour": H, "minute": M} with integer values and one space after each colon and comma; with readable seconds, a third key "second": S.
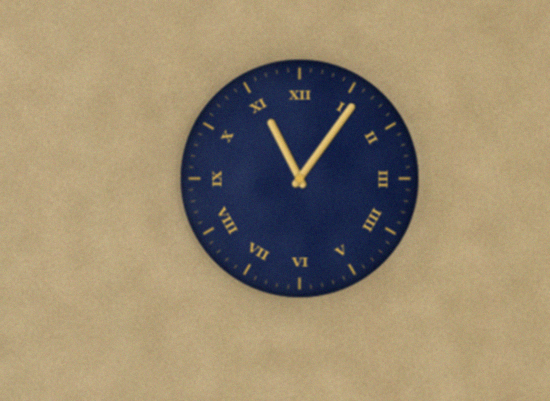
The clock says {"hour": 11, "minute": 6}
